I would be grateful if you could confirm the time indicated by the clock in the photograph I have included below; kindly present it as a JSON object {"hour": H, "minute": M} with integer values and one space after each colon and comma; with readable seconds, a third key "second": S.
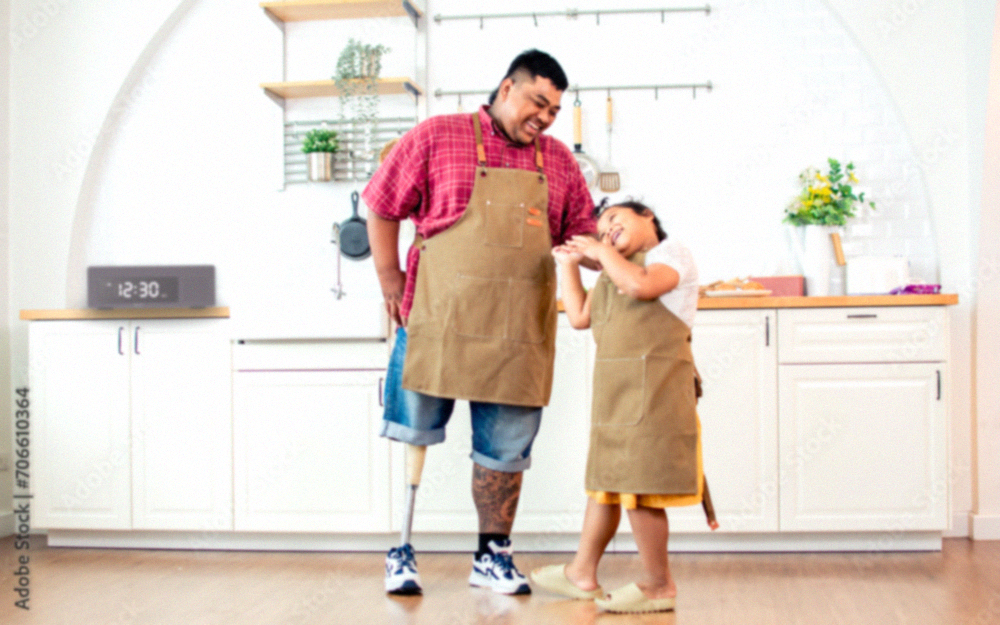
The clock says {"hour": 12, "minute": 30}
